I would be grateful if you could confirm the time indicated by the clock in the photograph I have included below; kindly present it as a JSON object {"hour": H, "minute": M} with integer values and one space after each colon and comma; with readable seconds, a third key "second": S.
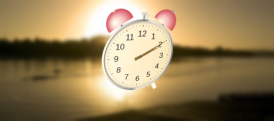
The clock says {"hour": 2, "minute": 10}
